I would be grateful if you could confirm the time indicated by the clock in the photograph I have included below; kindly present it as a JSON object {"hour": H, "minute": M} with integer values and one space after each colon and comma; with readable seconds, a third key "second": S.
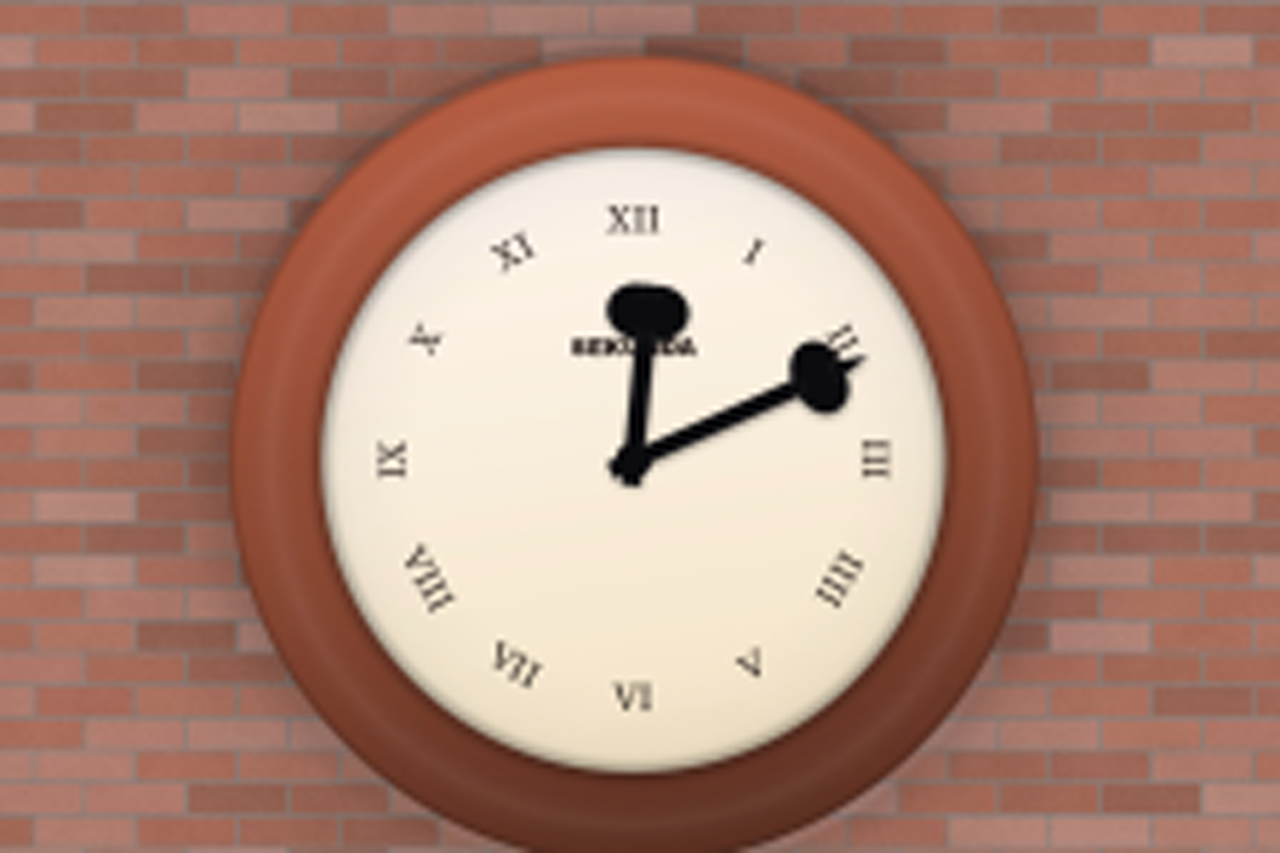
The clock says {"hour": 12, "minute": 11}
